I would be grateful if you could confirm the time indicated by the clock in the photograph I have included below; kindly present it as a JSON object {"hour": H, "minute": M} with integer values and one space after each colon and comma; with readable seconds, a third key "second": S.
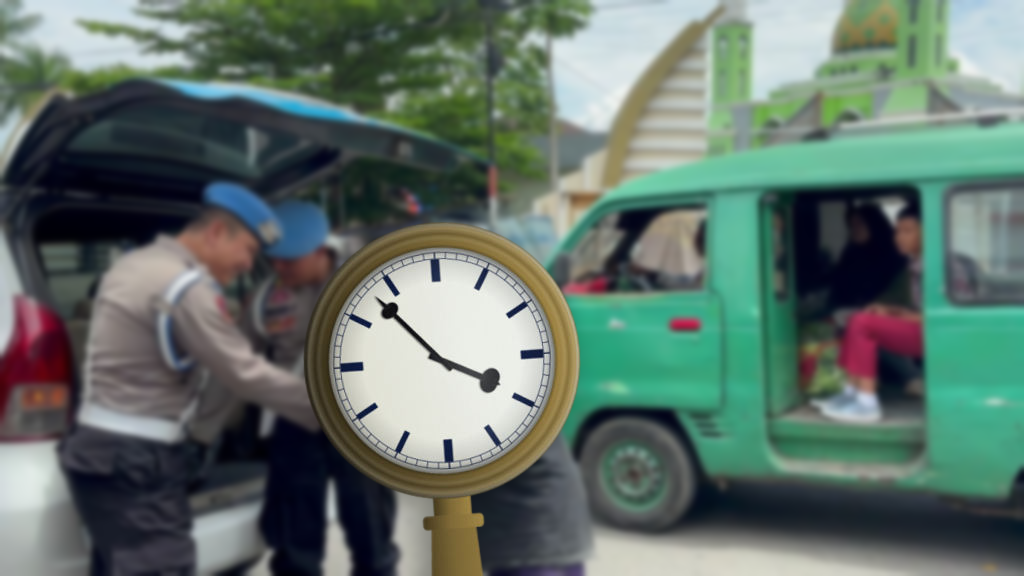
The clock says {"hour": 3, "minute": 53}
